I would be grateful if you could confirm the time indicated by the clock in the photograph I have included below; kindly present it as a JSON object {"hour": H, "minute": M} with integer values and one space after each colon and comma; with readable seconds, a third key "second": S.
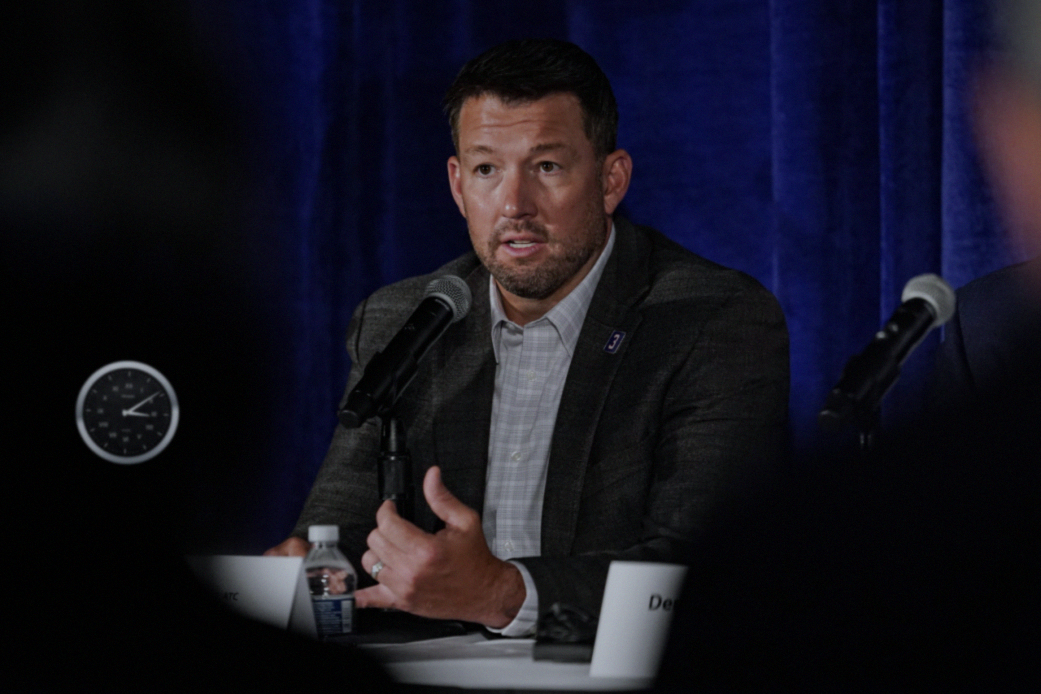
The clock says {"hour": 3, "minute": 9}
